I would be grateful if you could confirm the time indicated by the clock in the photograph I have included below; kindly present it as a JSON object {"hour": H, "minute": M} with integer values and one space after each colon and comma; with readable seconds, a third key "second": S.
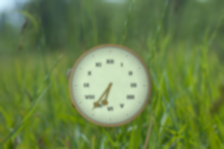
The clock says {"hour": 6, "minute": 36}
